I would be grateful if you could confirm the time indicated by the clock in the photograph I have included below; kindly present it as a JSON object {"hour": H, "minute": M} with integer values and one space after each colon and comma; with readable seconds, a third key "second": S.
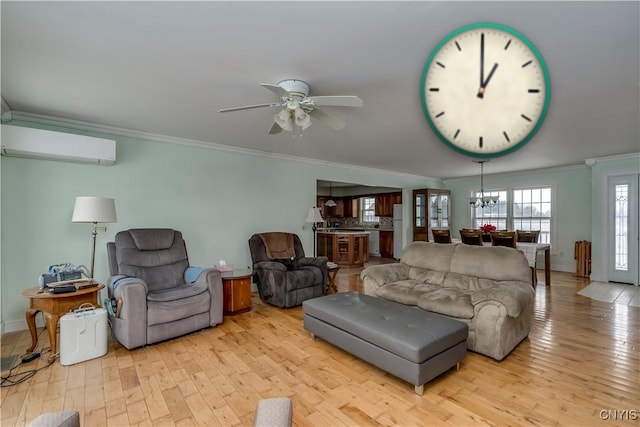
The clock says {"hour": 1, "minute": 0}
